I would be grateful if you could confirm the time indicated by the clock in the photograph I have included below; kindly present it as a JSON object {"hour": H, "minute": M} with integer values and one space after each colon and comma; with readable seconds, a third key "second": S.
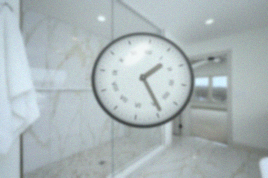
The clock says {"hour": 1, "minute": 24}
